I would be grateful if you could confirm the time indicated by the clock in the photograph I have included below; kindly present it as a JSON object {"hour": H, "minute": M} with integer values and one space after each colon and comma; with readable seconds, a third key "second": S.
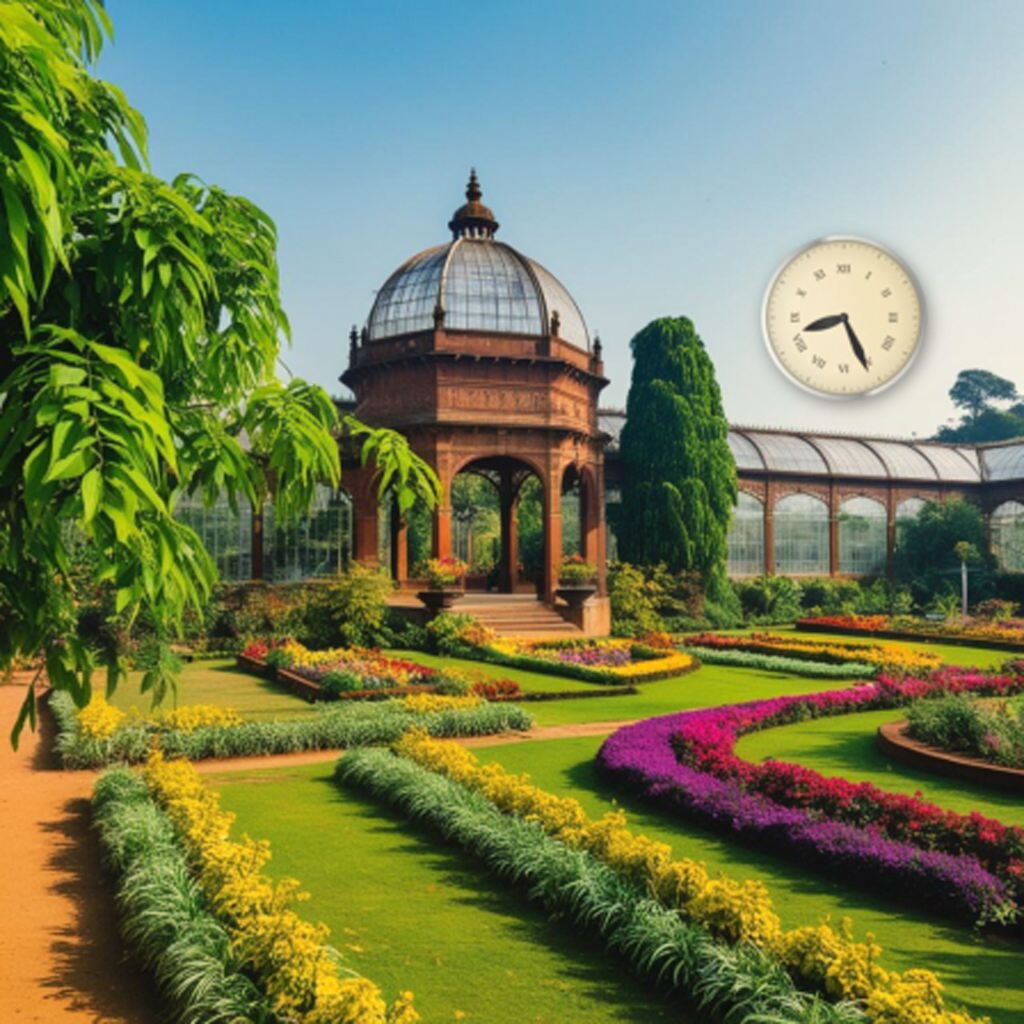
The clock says {"hour": 8, "minute": 26}
